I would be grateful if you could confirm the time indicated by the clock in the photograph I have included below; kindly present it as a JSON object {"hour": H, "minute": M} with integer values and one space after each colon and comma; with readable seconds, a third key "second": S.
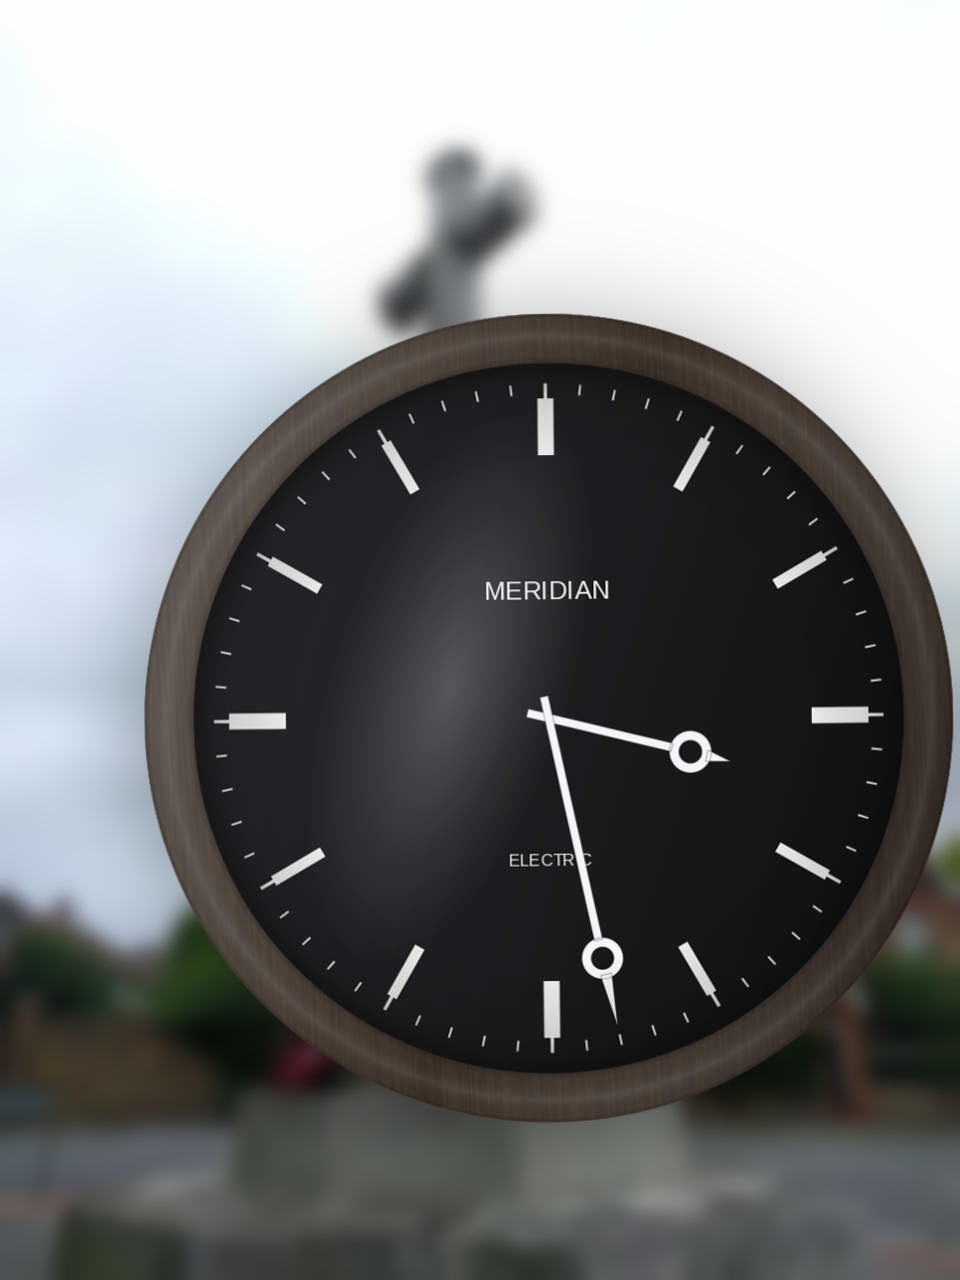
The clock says {"hour": 3, "minute": 28}
